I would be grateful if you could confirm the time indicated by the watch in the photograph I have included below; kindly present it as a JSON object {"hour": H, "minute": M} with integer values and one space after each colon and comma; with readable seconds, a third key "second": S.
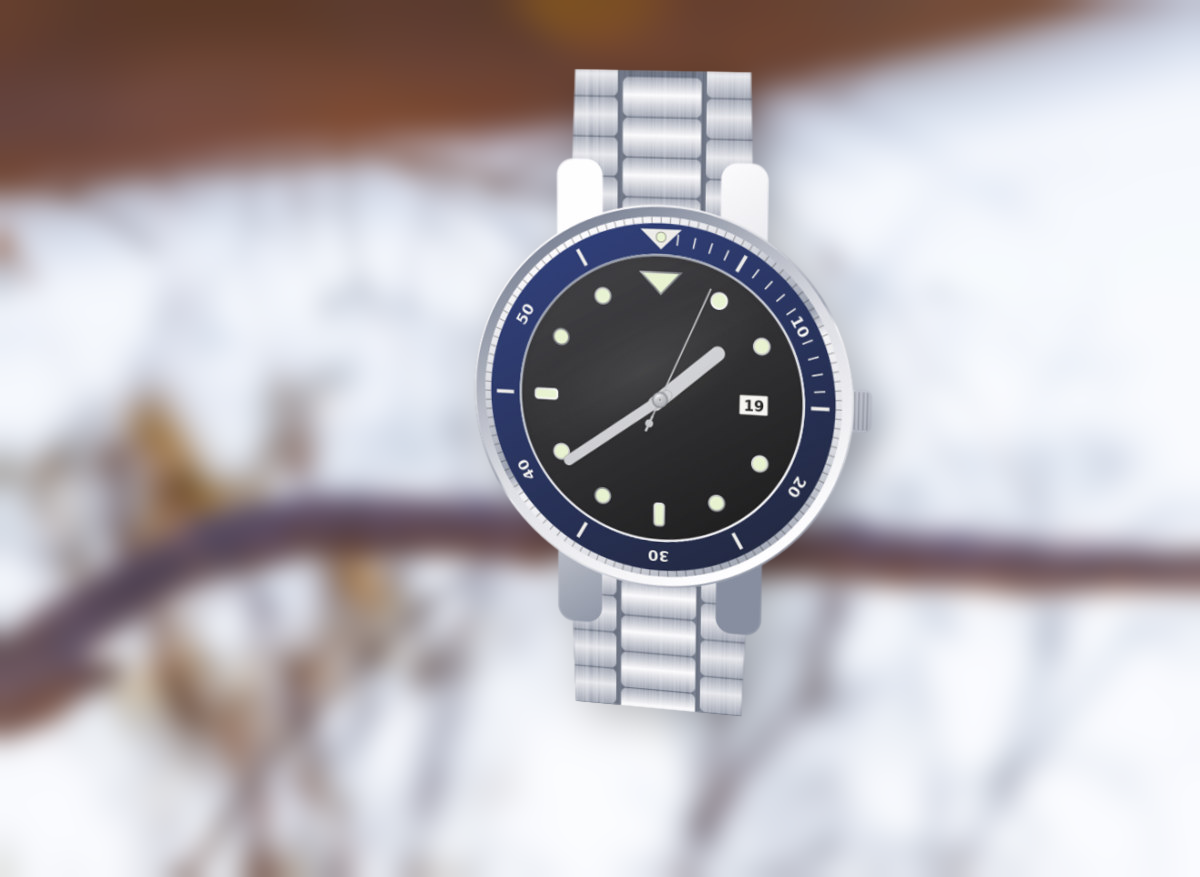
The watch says {"hour": 1, "minute": 39, "second": 4}
